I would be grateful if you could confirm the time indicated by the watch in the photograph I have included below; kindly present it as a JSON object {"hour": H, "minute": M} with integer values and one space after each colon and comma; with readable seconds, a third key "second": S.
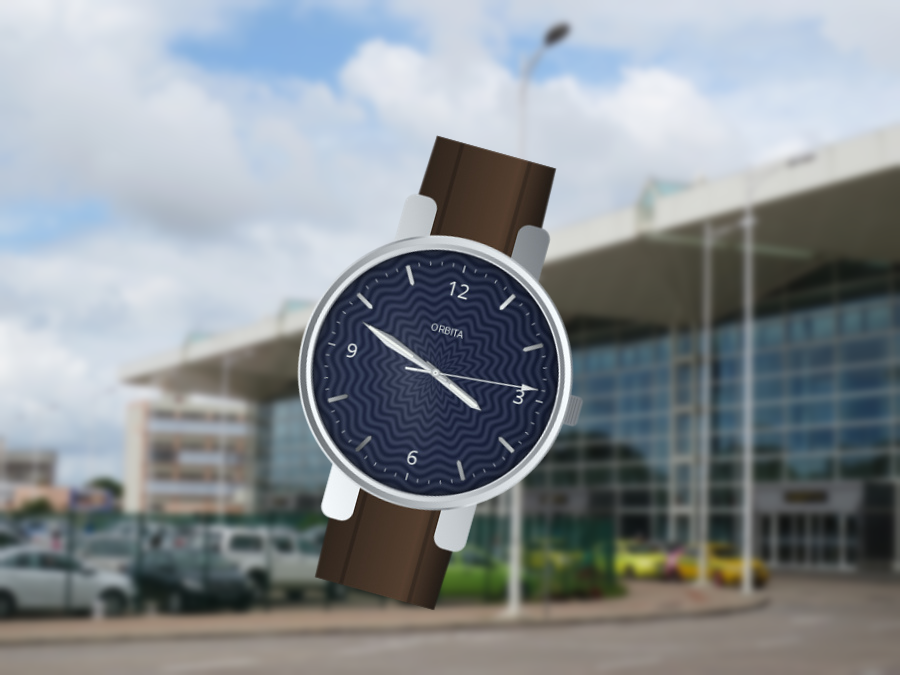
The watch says {"hour": 3, "minute": 48, "second": 14}
